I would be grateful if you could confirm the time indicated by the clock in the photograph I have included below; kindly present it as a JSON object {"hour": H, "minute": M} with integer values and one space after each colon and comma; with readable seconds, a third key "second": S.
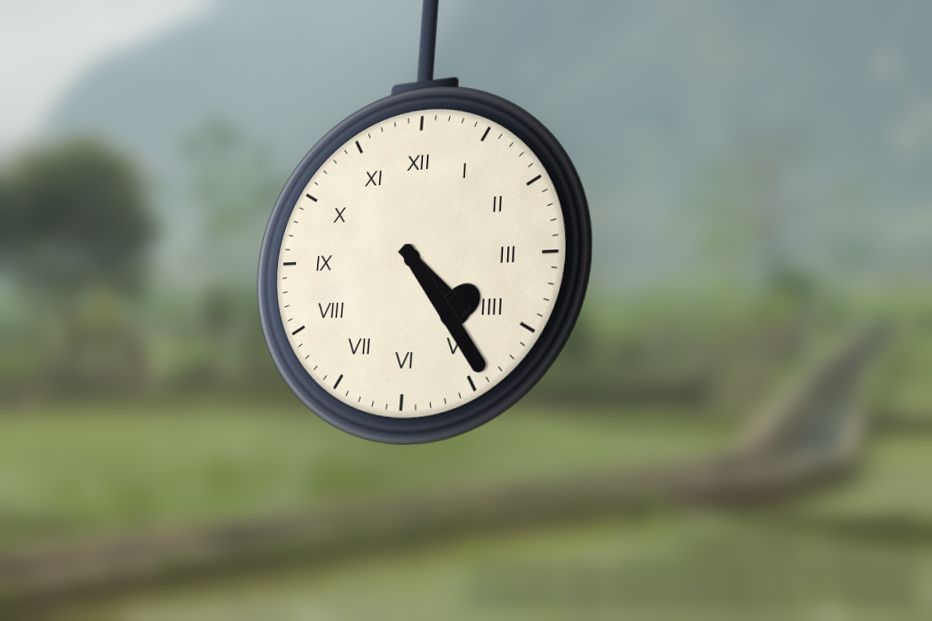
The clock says {"hour": 4, "minute": 24}
